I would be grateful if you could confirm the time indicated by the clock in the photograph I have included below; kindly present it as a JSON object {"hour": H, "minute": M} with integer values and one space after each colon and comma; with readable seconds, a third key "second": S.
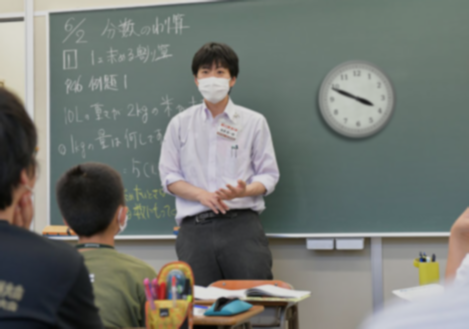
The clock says {"hour": 3, "minute": 49}
